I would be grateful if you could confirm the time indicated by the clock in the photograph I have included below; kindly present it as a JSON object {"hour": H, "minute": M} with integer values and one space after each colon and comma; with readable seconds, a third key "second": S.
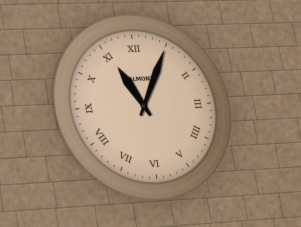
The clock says {"hour": 11, "minute": 5}
